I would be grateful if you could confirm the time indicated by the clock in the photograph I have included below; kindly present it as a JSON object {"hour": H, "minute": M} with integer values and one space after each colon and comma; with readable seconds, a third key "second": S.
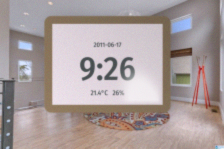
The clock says {"hour": 9, "minute": 26}
